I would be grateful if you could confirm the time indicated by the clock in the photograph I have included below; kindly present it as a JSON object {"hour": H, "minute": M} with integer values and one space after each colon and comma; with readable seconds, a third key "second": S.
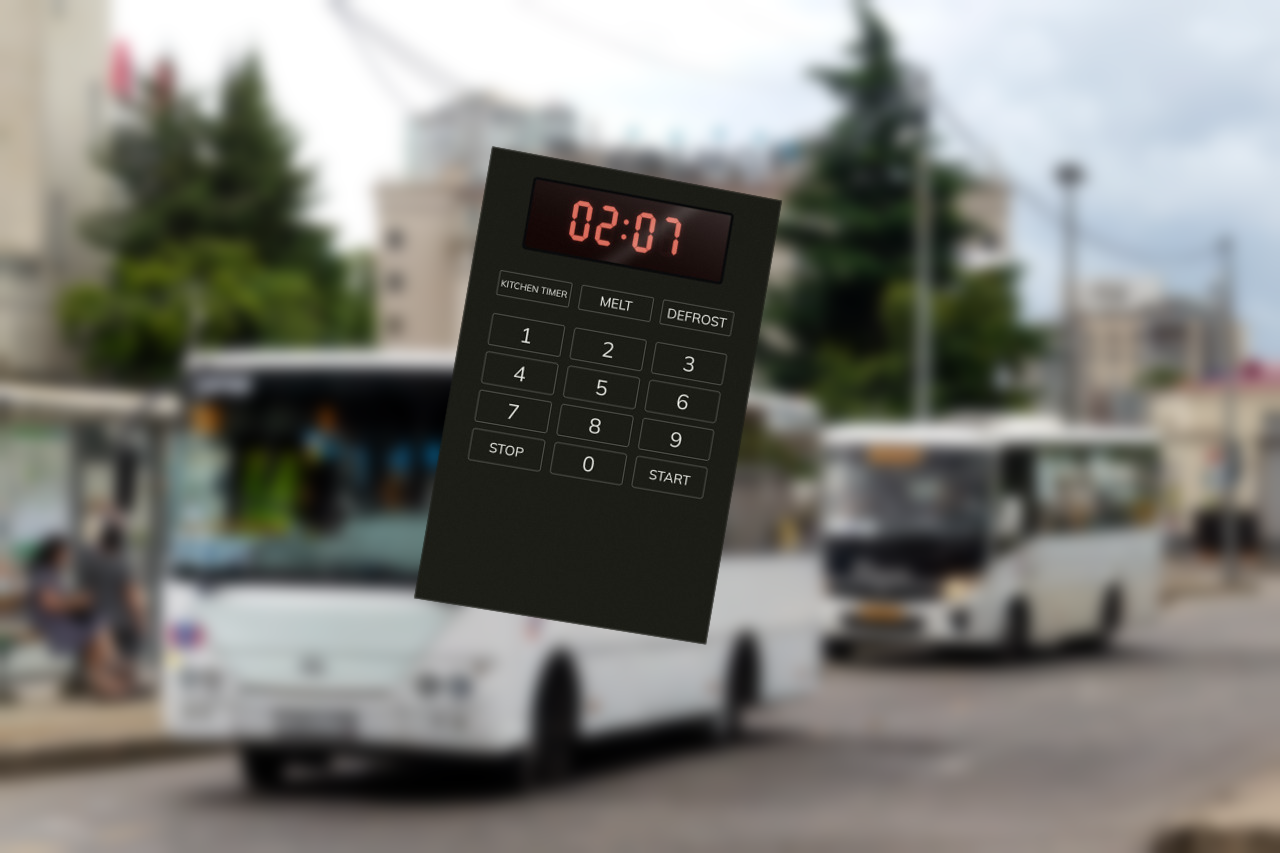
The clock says {"hour": 2, "minute": 7}
